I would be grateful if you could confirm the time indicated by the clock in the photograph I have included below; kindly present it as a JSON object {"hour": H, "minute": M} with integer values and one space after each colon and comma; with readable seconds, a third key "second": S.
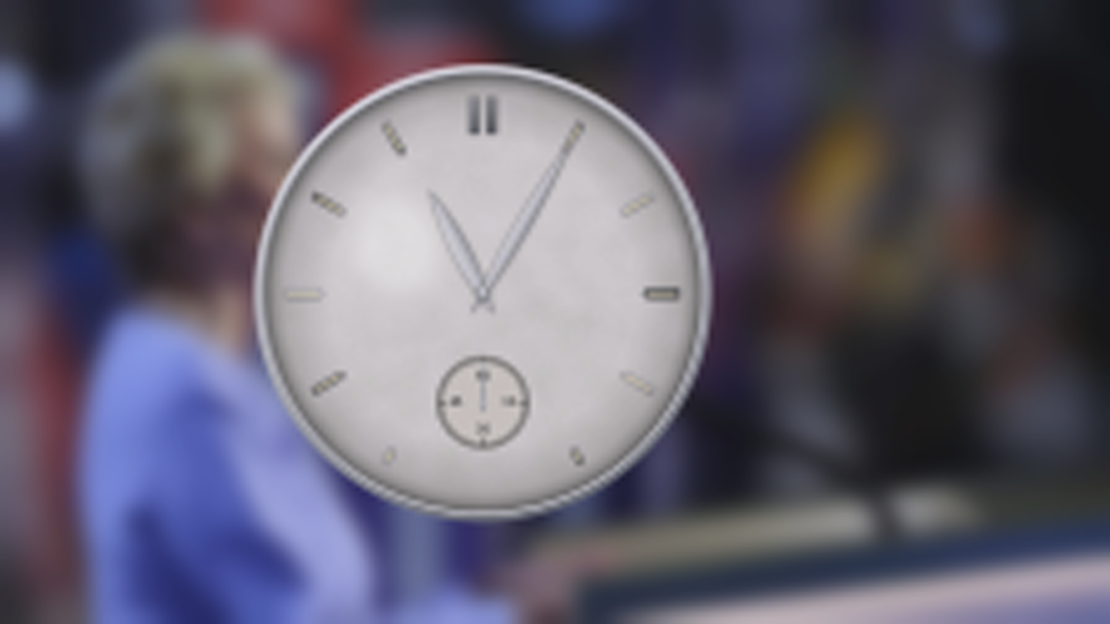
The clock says {"hour": 11, "minute": 5}
